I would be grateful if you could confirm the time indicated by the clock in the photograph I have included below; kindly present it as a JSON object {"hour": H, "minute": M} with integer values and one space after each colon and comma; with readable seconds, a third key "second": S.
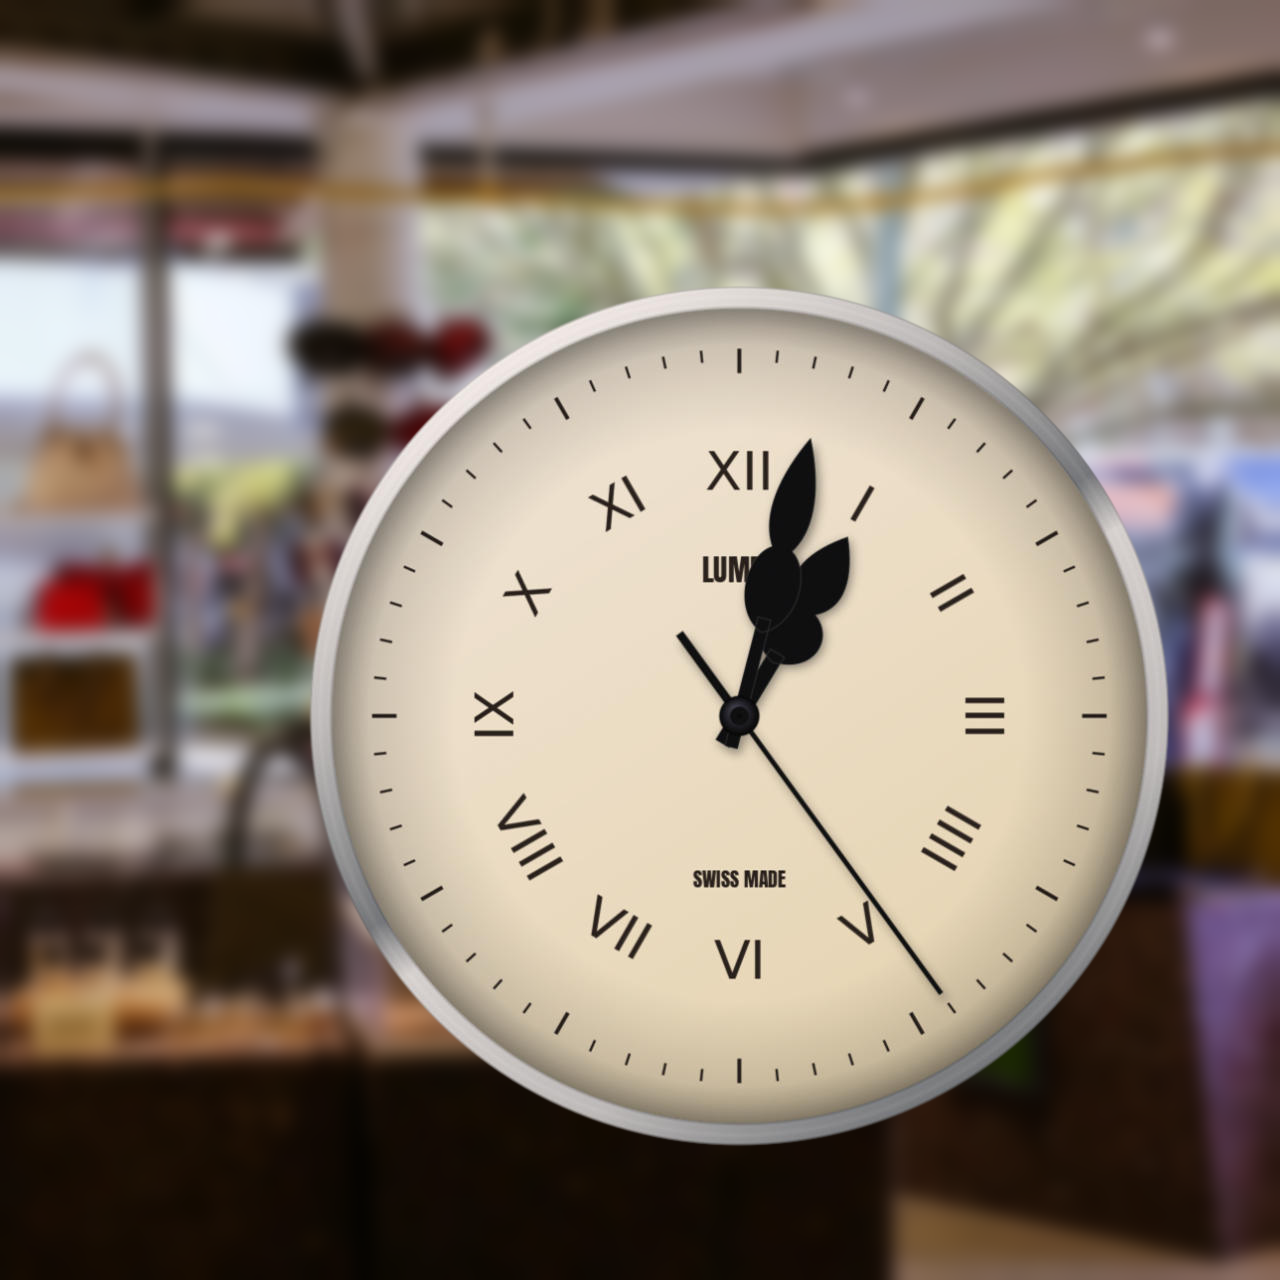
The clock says {"hour": 1, "minute": 2, "second": 24}
